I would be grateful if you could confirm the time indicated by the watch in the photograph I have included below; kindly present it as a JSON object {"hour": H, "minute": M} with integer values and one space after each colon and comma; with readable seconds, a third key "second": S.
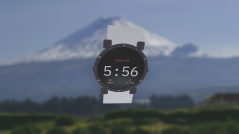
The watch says {"hour": 5, "minute": 56}
